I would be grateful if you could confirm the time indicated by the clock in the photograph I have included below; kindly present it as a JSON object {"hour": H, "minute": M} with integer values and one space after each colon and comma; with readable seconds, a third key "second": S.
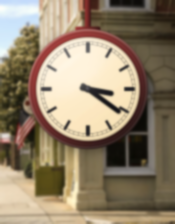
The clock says {"hour": 3, "minute": 21}
